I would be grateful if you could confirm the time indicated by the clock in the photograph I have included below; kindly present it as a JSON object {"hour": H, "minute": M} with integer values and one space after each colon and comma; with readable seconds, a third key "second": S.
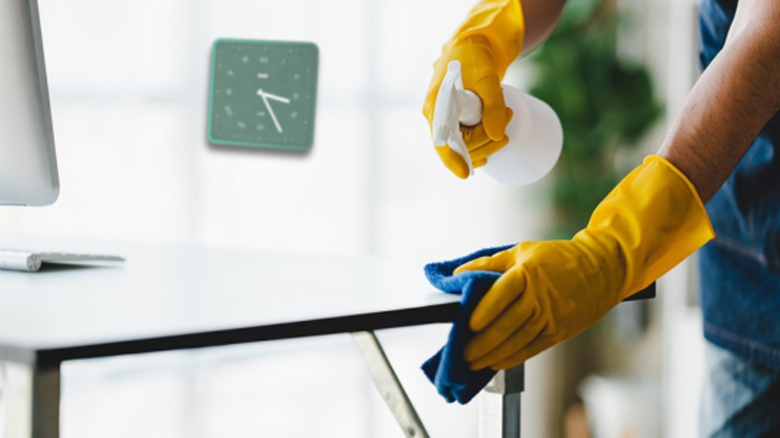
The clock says {"hour": 3, "minute": 25}
